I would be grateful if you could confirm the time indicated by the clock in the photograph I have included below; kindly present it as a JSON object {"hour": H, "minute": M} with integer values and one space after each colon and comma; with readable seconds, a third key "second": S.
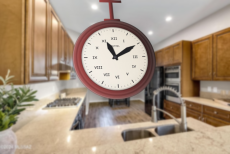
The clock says {"hour": 11, "minute": 10}
